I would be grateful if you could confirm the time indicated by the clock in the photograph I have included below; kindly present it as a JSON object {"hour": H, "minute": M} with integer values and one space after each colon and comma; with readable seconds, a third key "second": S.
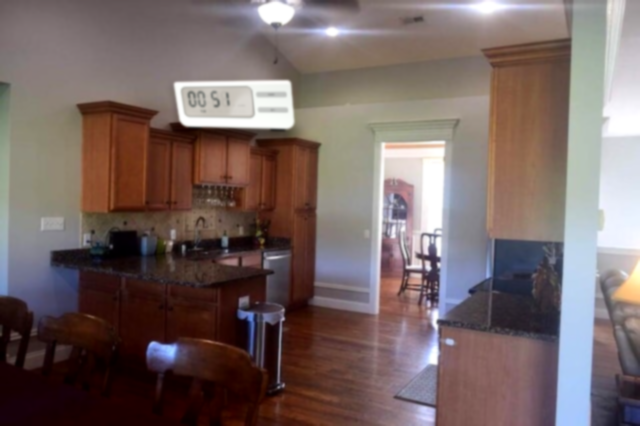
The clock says {"hour": 0, "minute": 51}
